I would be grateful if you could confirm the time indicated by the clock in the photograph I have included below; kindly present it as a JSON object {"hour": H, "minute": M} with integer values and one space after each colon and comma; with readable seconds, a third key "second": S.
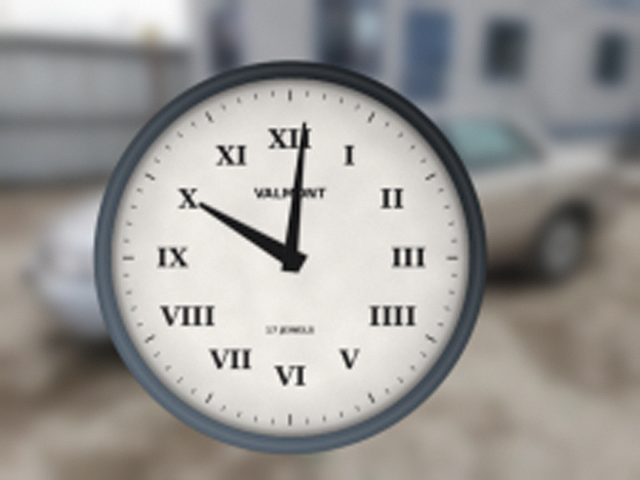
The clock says {"hour": 10, "minute": 1}
